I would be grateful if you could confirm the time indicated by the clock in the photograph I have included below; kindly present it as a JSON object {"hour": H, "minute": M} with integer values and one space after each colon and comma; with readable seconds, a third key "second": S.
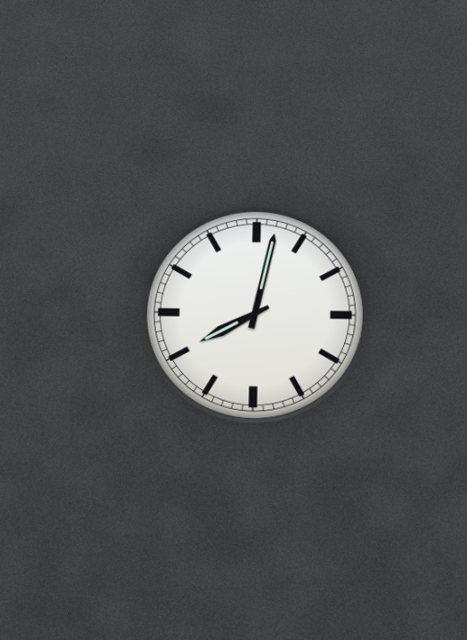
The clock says {"hour": 8, "minute": 2}
